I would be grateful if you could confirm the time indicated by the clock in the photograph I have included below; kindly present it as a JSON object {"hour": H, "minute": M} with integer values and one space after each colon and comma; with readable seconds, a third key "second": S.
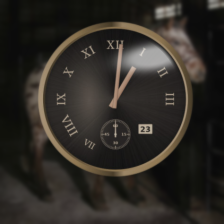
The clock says {"hour": 1, "minute": 1}
